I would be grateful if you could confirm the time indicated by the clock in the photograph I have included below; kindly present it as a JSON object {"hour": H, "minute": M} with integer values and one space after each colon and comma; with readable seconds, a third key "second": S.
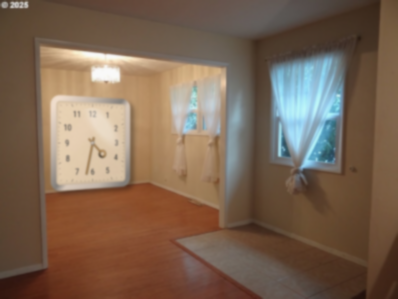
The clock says {"hour": 4, "minute": 32}
